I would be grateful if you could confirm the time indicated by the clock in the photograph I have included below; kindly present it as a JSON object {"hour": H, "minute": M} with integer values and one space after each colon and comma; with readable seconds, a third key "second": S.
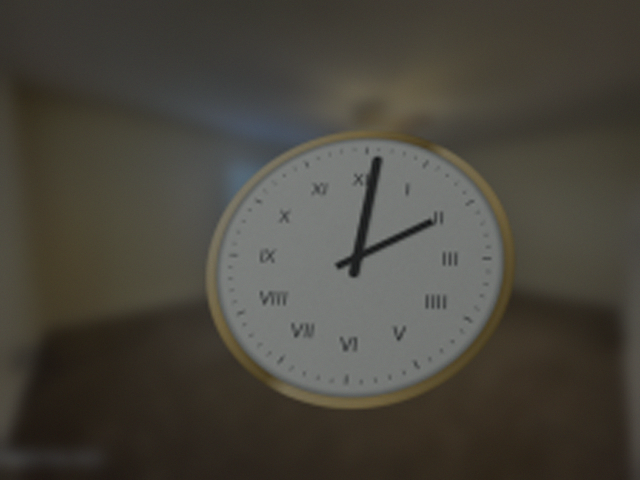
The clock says {"hour": 2, "minute": 1}
